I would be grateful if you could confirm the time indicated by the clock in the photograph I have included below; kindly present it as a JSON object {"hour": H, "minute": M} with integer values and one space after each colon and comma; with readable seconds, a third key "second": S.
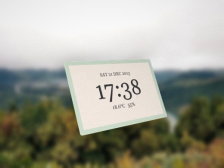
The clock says {"hour": 17, "minute": 38}
